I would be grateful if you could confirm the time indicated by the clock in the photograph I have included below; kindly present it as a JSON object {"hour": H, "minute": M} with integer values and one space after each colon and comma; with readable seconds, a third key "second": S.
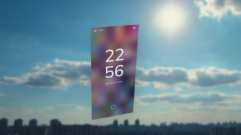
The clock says {"hour": 22, "minute": 56}
